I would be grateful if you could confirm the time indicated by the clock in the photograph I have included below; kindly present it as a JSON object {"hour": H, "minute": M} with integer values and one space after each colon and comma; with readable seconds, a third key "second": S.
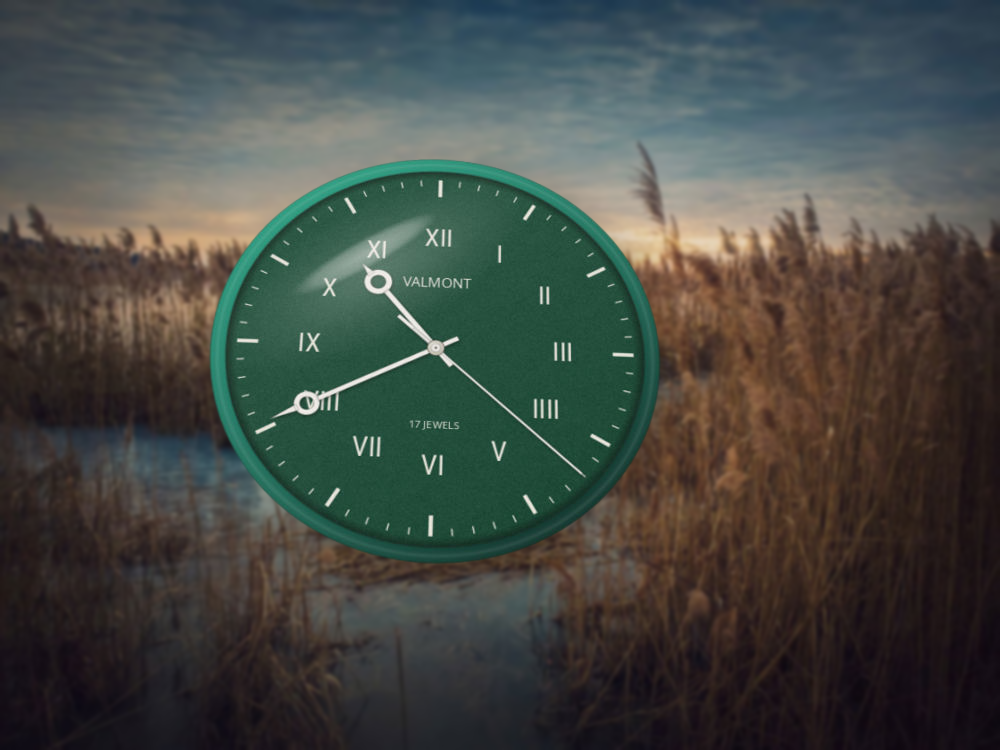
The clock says {"hour": 10, "minute": 40, "second": 22}
